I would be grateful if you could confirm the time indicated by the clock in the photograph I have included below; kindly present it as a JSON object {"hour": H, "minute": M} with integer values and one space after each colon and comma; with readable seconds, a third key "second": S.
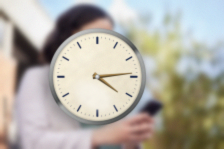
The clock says {"hour": 4, "minute": 14}
